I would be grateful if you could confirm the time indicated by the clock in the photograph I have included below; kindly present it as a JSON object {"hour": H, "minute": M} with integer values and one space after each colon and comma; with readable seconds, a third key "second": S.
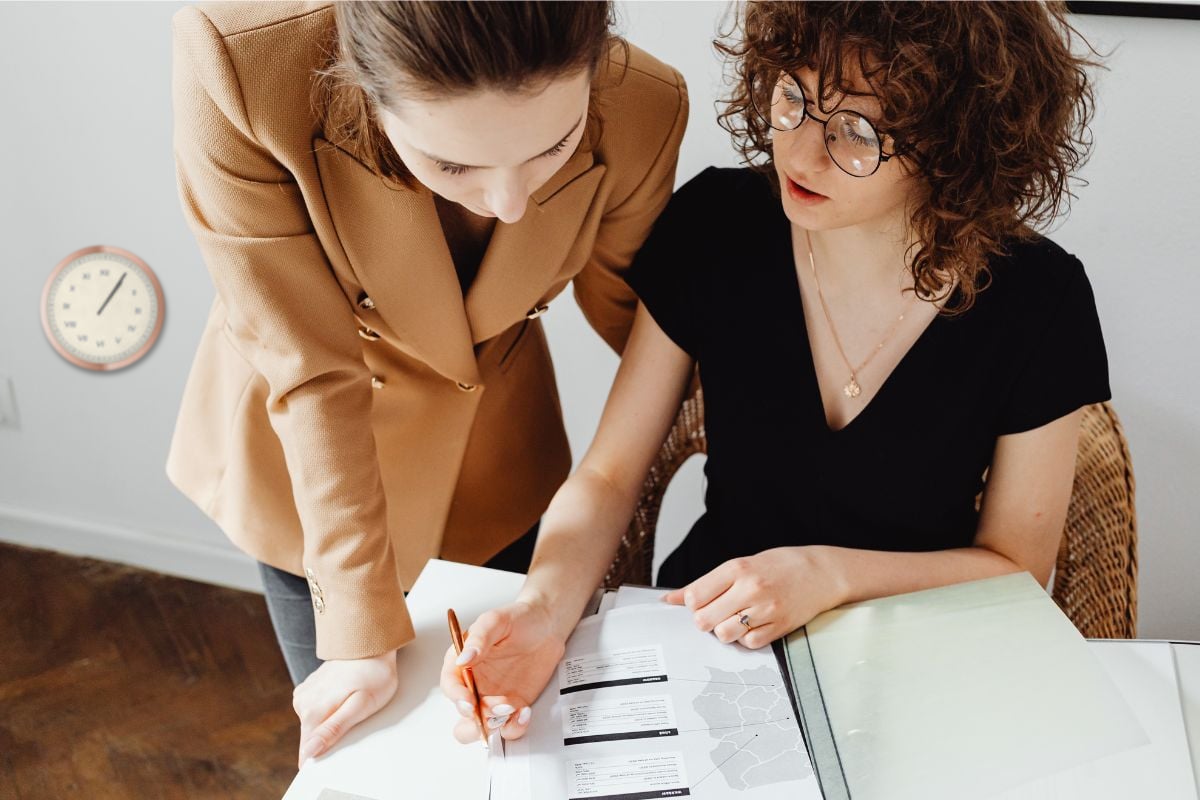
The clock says {"hour": 1, "minute": 5}
